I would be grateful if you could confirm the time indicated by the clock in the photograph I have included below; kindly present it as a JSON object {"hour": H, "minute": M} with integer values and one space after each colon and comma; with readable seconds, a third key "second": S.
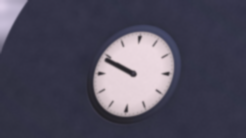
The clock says {"hour": 9, "minute": 49}
